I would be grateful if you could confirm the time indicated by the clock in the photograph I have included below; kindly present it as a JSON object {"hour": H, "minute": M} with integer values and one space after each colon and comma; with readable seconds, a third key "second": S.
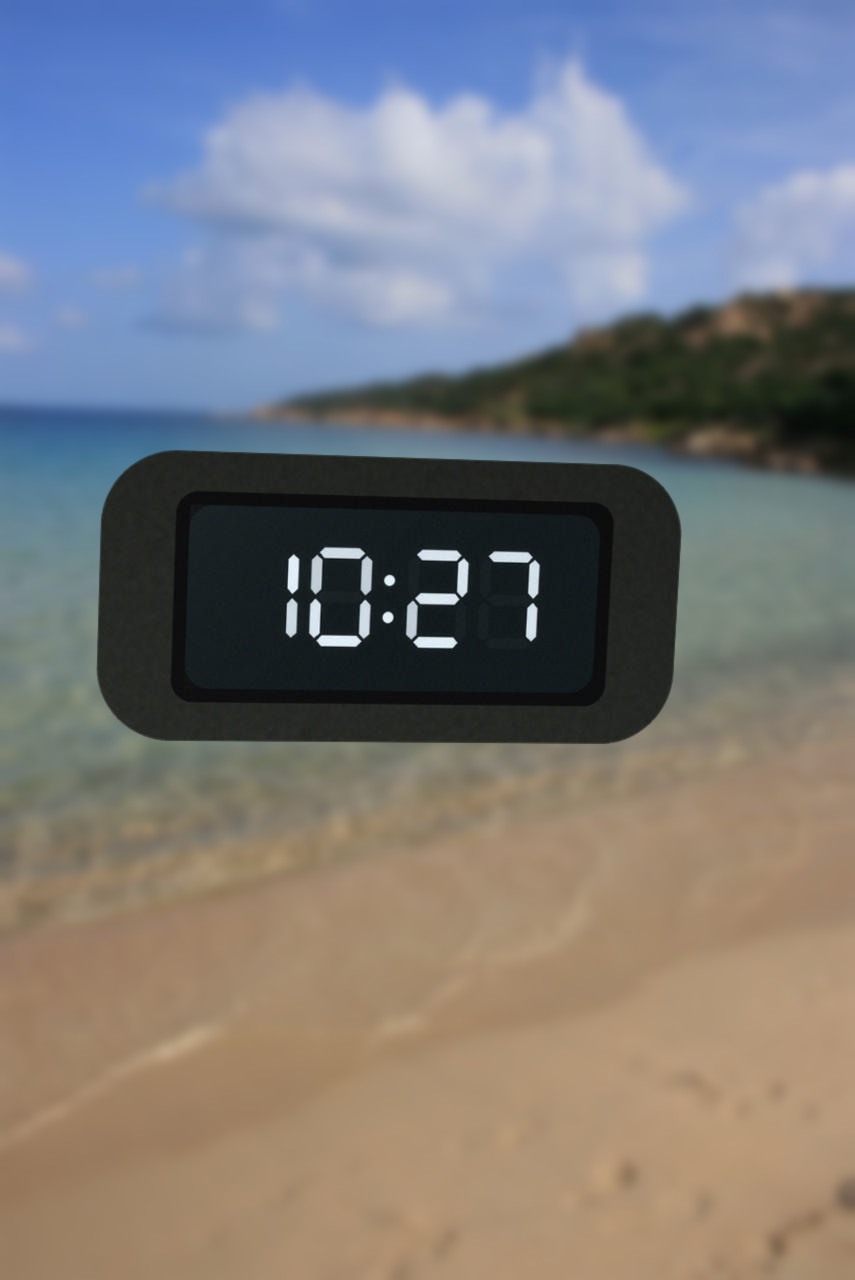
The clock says {"hour": 10, "minute": 27}
